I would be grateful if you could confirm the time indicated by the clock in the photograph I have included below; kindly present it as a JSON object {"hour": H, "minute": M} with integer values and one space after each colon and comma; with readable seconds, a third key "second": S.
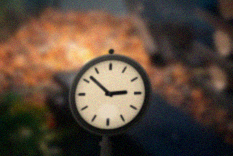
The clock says {"hour": 2, "minute": 52}
